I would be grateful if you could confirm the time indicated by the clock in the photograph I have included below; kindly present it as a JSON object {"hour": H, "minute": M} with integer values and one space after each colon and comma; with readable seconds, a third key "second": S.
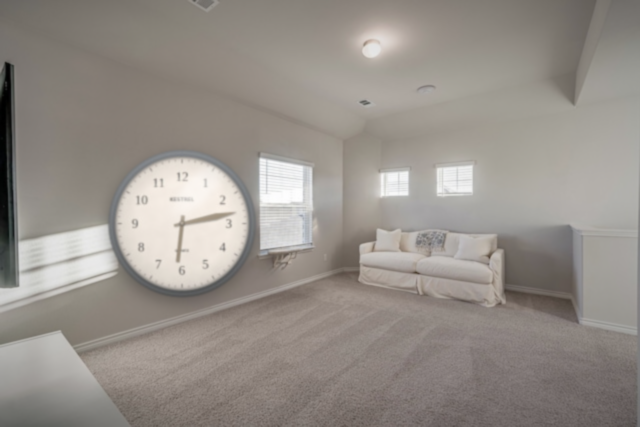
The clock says {"hour": 6, "minute": 13}
